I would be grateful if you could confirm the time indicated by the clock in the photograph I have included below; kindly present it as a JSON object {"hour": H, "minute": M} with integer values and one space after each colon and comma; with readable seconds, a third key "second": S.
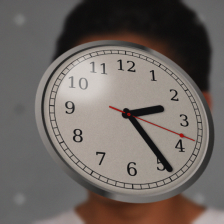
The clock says {"hour": 2, "minute": 24, "second": 18}
